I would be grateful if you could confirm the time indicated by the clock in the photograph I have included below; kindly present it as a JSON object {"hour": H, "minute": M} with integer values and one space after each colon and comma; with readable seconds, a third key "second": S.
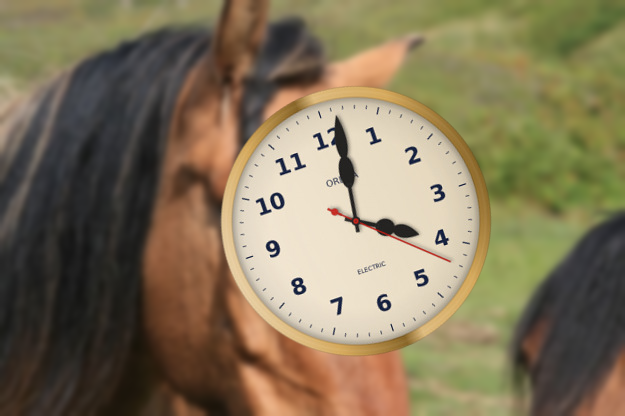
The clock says {"hour": 4, "minute": 1, "second": 22}
